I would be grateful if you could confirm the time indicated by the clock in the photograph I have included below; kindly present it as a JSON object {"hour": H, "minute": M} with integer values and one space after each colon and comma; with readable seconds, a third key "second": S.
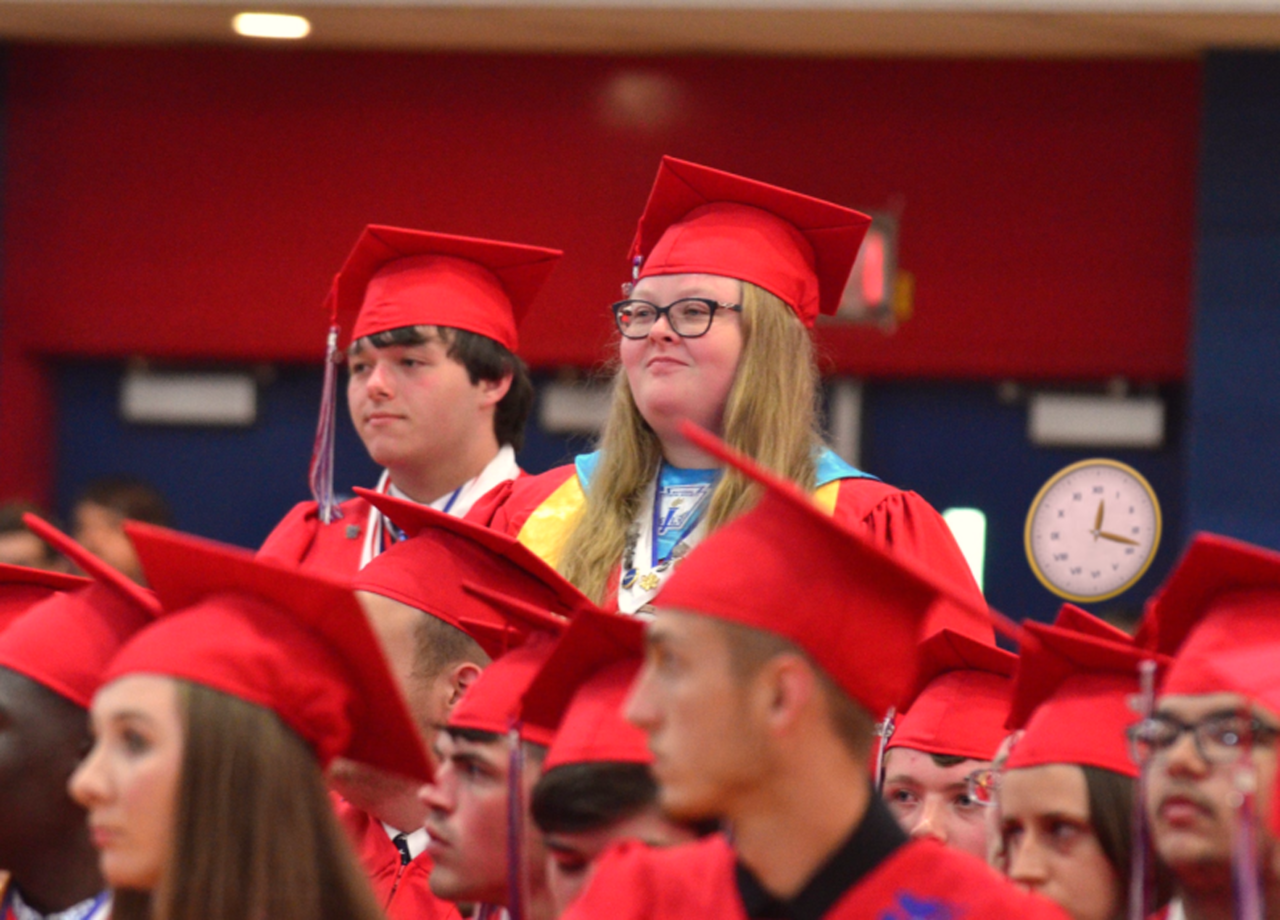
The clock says {"hour": 12, "minute": 18}
